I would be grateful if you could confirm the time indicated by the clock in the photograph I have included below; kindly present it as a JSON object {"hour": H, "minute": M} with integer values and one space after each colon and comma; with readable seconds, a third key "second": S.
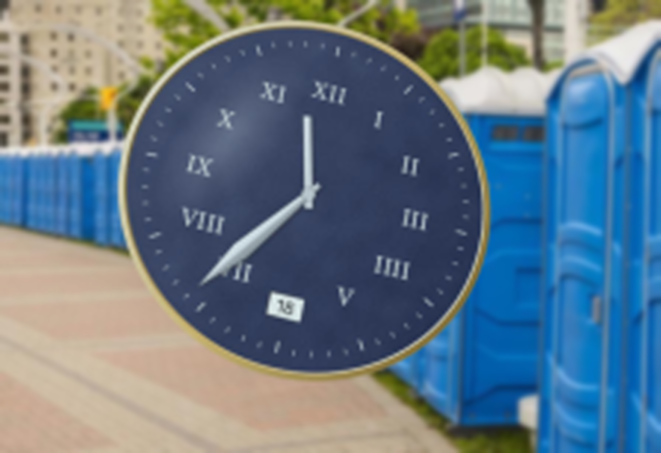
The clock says {"hour": 11, "minute": 36}
